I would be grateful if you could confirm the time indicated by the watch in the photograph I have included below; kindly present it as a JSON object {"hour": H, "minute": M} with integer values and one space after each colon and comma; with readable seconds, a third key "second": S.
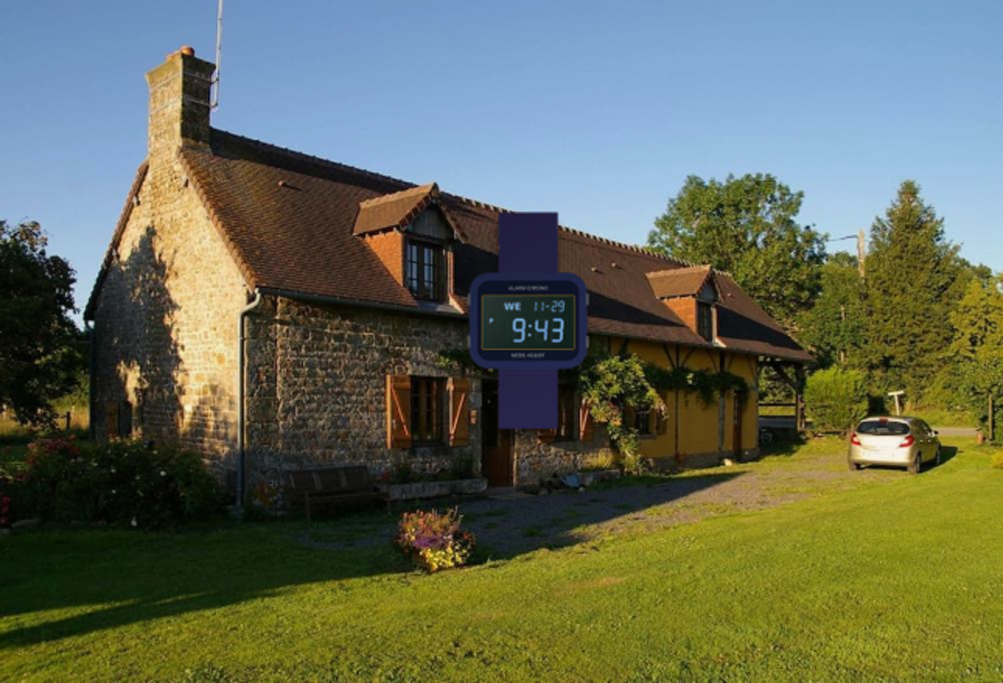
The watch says {"hour": 9, "minute": 43}
